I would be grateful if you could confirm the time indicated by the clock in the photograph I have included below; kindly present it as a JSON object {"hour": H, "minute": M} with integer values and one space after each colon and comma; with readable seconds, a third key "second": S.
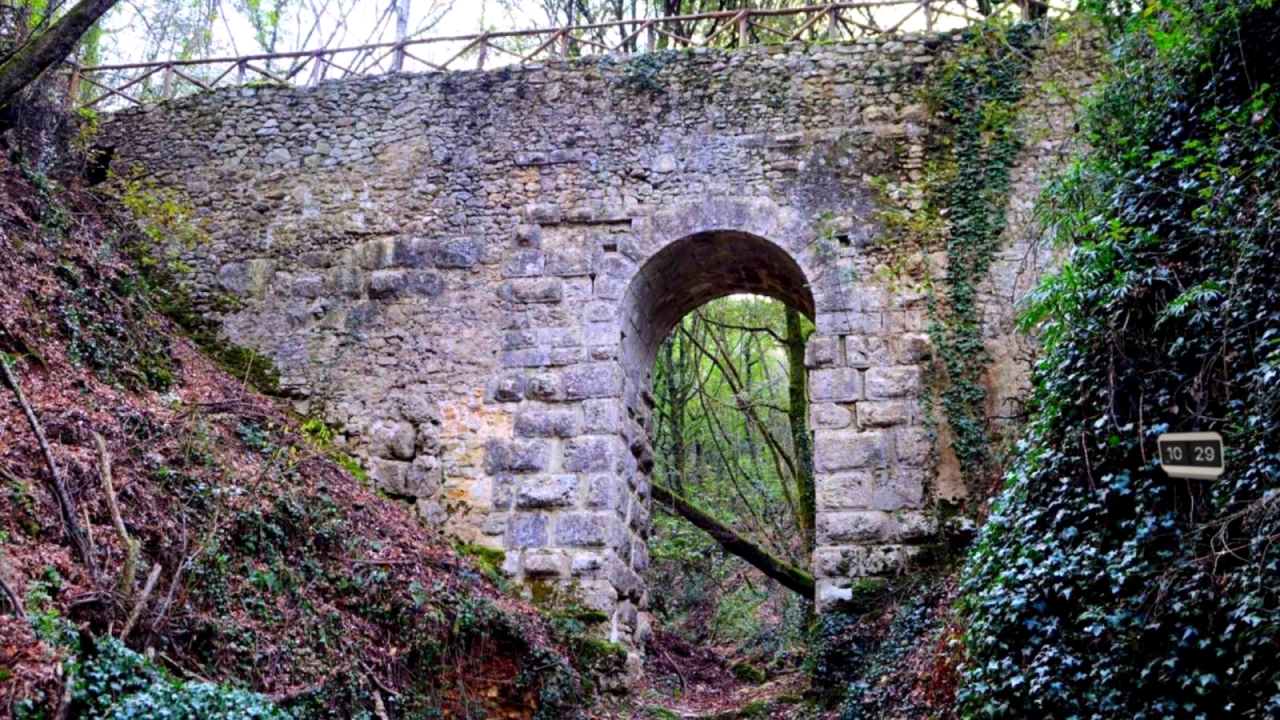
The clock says {"hour": 10, "minute": 29}
